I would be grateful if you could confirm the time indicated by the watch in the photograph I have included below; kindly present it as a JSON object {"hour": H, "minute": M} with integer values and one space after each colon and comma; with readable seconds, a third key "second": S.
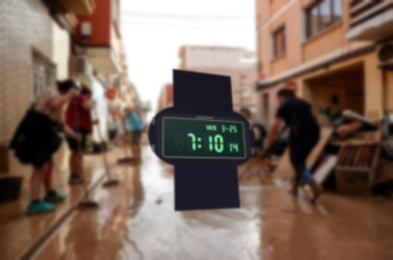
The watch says {"hour": 7, "minute": 10, "second": 14}
